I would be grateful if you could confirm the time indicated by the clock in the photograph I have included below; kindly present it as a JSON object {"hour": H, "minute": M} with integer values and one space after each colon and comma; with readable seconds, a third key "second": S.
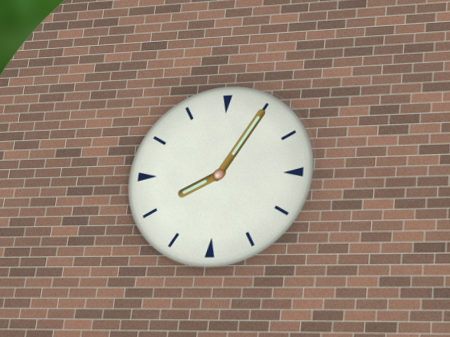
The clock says {"hour": 8, "minute": 5}
